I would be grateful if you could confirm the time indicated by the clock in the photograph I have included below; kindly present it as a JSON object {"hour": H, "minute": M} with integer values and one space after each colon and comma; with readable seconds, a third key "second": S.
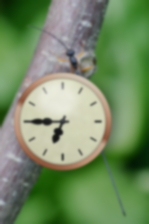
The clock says {"hour": 6, "minute": 45}
